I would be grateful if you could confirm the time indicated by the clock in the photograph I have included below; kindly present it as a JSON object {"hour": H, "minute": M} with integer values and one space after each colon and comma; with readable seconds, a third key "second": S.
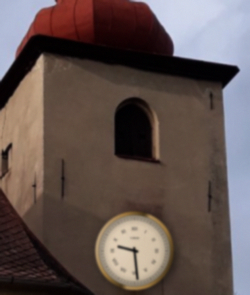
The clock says {"hour": 9, "minute": 29}
